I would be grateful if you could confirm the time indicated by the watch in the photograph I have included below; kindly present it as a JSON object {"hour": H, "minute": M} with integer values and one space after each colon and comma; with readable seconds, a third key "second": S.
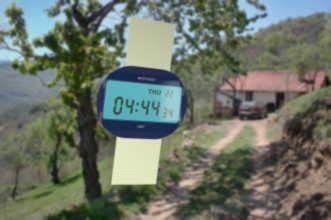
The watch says {"hour": 4, "minute": 44, "second": 34}
